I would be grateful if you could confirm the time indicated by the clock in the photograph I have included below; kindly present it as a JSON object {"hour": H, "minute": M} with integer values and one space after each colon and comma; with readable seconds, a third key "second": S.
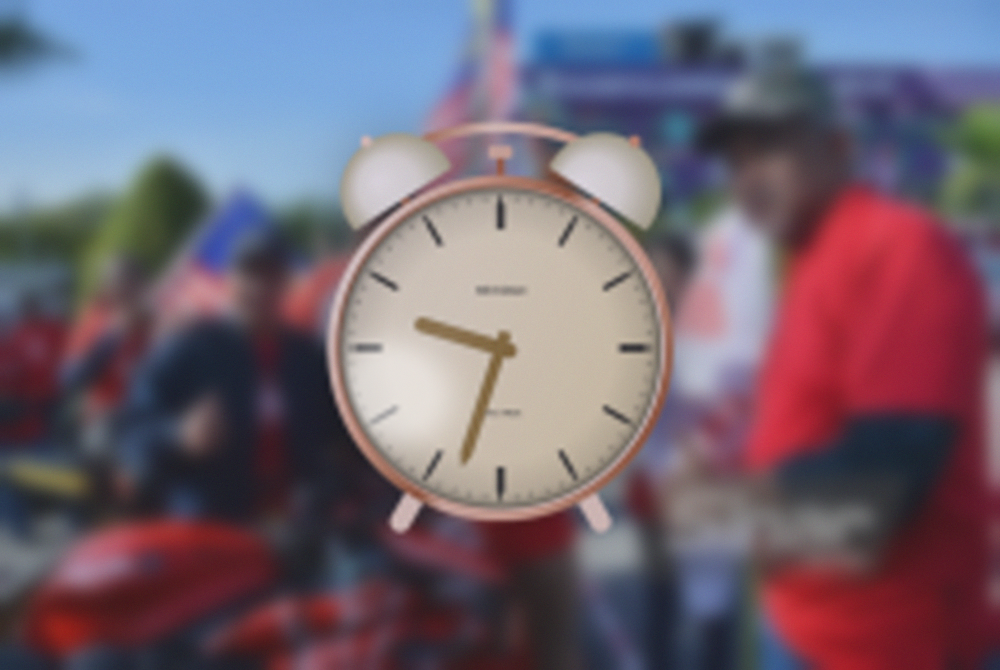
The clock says {"hour": 9, "minute": 33}
